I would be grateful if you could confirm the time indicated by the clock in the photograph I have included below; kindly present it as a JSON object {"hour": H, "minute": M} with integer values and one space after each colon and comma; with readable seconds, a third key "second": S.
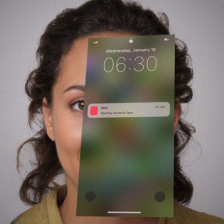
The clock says {"hour": 6, "minute": 30}
